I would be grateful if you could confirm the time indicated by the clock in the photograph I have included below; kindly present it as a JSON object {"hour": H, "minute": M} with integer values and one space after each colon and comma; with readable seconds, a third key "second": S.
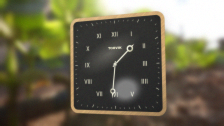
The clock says {"hour": 1, "minute": 31}
